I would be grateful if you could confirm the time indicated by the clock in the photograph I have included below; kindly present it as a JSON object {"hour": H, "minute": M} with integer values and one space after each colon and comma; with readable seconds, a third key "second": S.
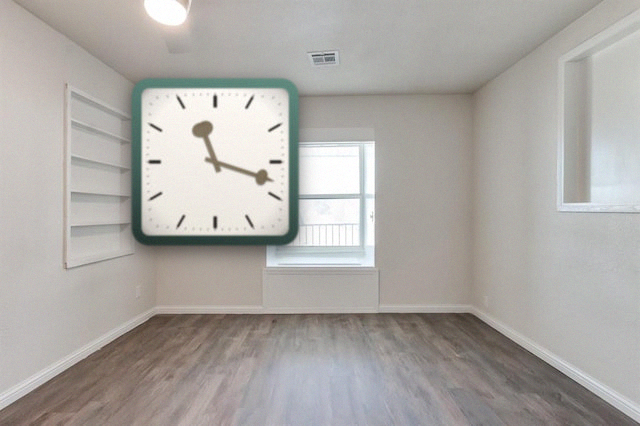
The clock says {"hour": 11, "minute": 18}
